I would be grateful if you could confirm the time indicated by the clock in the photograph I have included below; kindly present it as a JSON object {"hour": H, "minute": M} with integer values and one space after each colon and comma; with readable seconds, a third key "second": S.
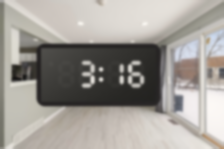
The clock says {"hour": 3, "minute": 16}
